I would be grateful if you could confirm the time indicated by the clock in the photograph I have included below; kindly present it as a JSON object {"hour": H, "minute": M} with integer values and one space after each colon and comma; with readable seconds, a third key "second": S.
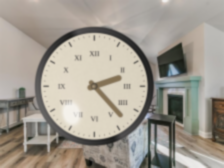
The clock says {"hour": 2, "minute": 23}
